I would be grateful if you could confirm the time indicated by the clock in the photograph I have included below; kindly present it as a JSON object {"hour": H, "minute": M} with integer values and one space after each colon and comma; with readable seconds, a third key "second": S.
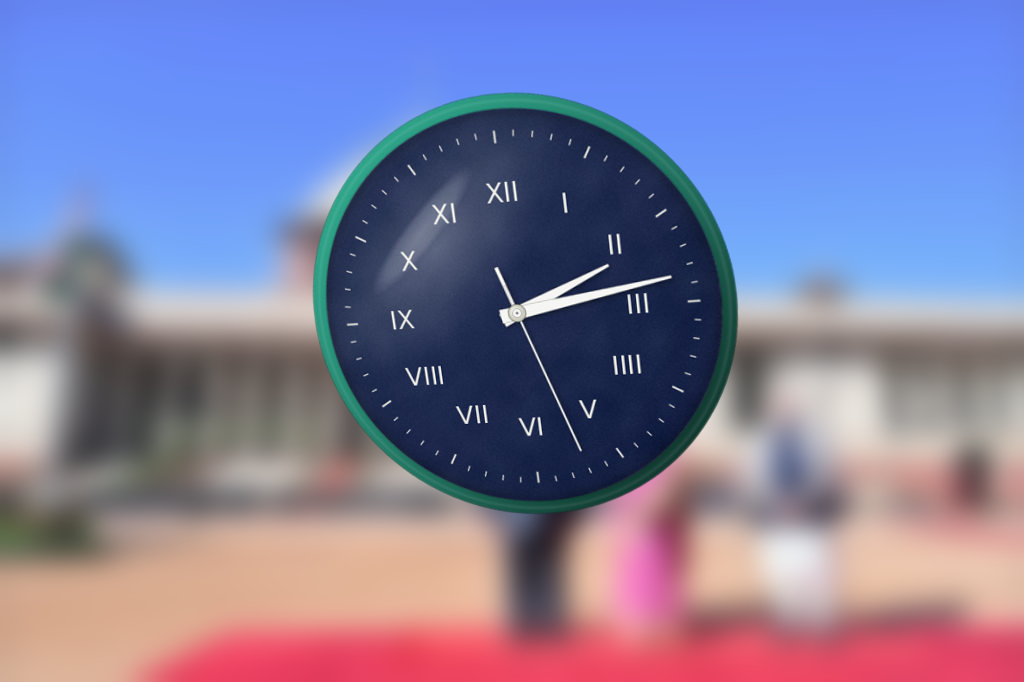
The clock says {"hour": 2, "minute": 13, "second": 27}
